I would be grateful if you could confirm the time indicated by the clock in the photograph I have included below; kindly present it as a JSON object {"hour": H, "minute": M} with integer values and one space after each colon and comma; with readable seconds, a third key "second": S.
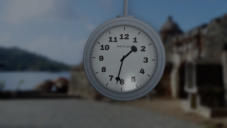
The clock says {"hour": 1, "minute": 32}
